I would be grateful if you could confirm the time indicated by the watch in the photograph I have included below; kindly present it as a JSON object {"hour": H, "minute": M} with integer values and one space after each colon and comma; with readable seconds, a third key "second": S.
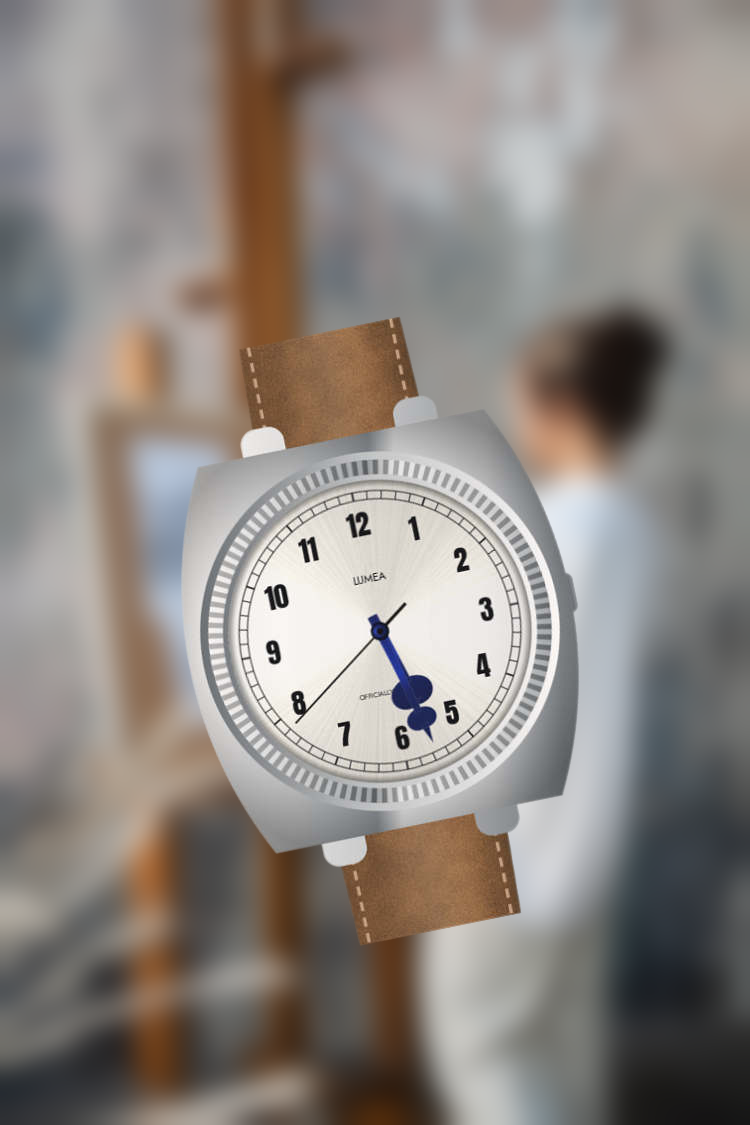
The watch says {"hour": 5, "minute": 27, "second": 39}
